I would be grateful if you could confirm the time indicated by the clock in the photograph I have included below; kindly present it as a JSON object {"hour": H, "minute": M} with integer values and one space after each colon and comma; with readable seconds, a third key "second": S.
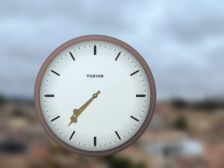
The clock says {"hour": 7, "minute": 37}
